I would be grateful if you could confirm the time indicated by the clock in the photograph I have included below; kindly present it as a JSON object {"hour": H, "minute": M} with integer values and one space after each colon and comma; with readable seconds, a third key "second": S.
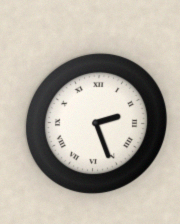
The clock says {"hour": 2, "minute": 26}
